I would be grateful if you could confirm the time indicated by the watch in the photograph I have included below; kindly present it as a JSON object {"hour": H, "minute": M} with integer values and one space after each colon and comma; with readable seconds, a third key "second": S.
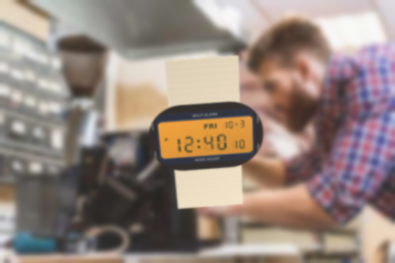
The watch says {"hour": 12, "minute": 40, "second": 10}
